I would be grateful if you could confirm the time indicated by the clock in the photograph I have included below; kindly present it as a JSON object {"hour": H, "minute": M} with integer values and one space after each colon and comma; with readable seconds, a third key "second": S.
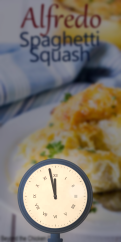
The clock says {"hour": 11, "minute": 58}
